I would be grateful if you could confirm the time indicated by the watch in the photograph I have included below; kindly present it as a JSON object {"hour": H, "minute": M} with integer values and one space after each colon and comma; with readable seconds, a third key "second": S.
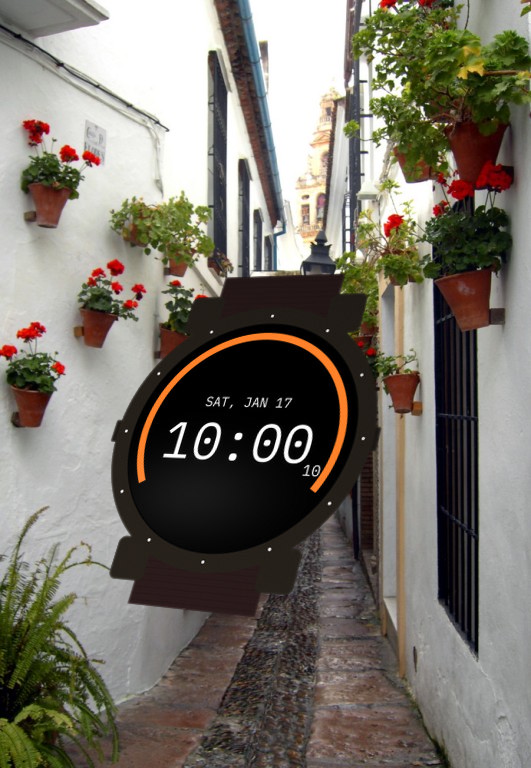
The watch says {"hour": 10, "minute": 0, "second": 10}
